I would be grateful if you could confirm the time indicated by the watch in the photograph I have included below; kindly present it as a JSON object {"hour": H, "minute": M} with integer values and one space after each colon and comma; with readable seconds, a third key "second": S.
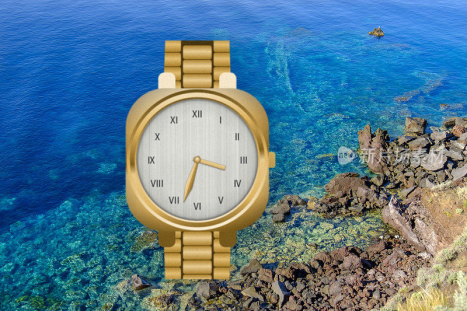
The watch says {"hour": 3, "minute": 33}
